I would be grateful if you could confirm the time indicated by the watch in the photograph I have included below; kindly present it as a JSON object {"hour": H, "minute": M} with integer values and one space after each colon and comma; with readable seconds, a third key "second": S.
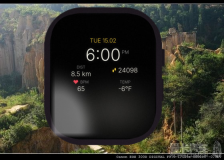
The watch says {"hour": 6, "minute": 0}
